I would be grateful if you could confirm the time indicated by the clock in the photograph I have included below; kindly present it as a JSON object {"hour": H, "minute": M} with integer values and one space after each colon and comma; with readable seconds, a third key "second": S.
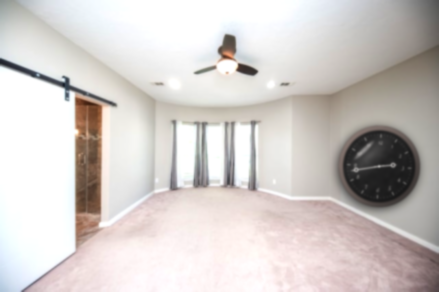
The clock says {"hour": 2, "minute": 43}
